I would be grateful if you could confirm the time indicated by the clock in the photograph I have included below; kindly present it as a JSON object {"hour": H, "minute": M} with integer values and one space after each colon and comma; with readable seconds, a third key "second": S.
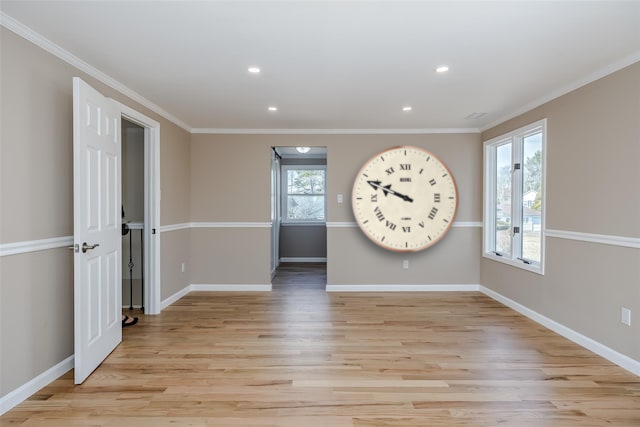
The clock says {"hour": 9, "minute": 49}
